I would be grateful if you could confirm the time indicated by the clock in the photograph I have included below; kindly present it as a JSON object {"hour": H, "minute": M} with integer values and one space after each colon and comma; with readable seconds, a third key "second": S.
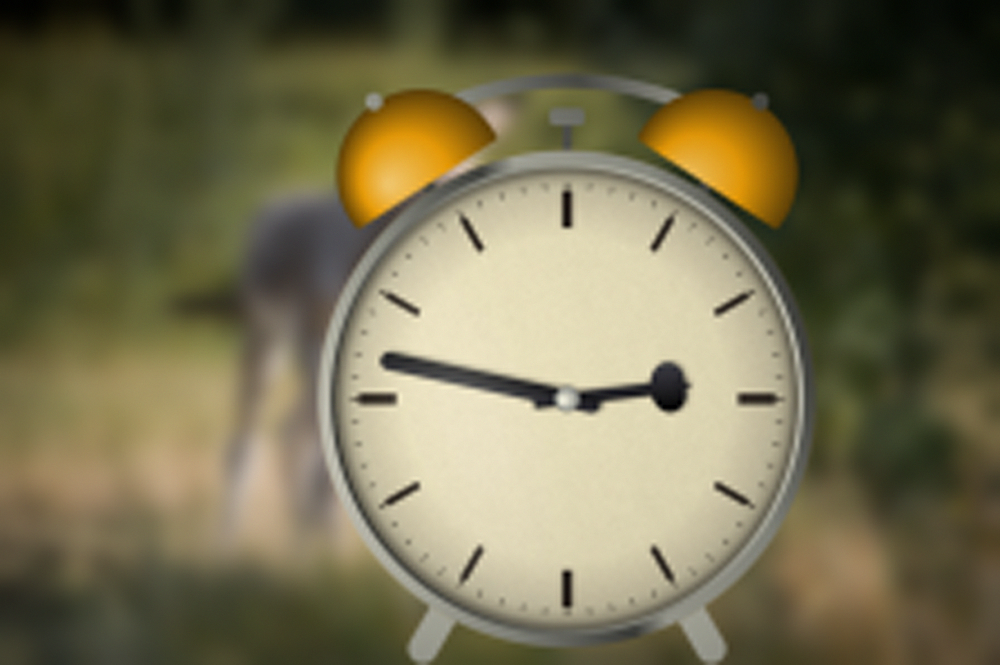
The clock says {"hour": 2, "minute": 47}
